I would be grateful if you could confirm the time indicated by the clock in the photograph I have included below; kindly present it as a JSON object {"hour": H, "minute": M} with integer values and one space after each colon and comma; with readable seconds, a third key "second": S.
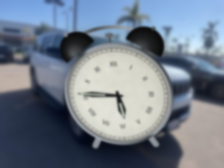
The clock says {"hour": 5, "minute": 46}
